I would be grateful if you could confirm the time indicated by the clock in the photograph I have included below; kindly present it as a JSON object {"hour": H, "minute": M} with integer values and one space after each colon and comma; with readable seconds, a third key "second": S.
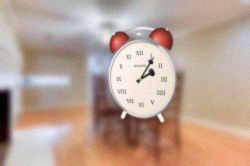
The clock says {"hour": 2, "minute": 6}
